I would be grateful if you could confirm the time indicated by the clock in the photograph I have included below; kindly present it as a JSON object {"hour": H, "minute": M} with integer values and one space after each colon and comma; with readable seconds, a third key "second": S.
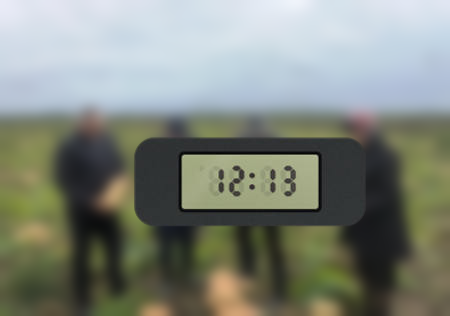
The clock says {"hour": 12, "minute": 13}
